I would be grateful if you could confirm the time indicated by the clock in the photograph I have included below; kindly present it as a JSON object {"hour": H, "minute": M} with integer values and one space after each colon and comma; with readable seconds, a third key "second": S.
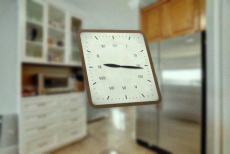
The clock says {"hour": 9, "minute": 16}
